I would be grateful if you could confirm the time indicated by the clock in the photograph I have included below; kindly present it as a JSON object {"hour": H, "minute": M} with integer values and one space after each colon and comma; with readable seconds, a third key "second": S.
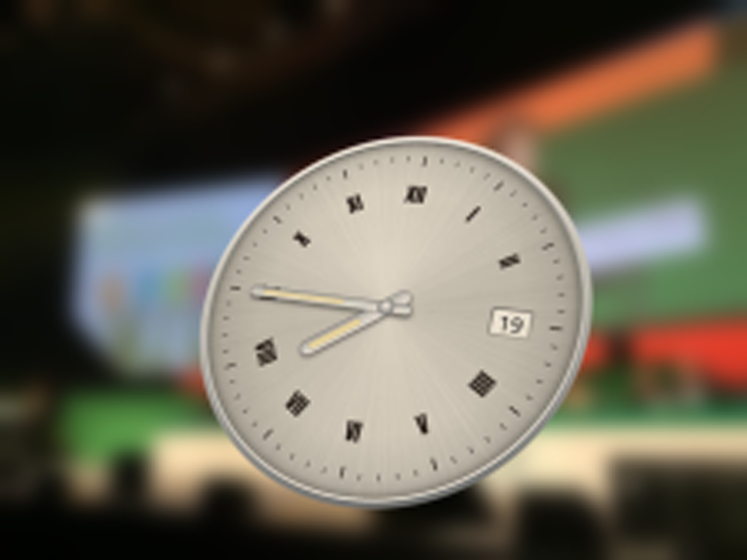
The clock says {"hour": 7, "minute": 45}
